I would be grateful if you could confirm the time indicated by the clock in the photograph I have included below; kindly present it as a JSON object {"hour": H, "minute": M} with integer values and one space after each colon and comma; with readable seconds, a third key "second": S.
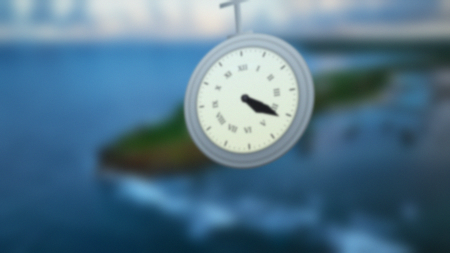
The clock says {"hour": 4, "minute": 21}
